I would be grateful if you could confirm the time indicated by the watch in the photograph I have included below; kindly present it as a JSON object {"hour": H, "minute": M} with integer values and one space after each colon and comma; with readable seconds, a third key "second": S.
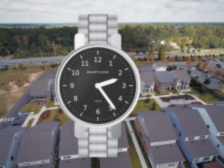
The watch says {"hour": 2, "minute": 24}
